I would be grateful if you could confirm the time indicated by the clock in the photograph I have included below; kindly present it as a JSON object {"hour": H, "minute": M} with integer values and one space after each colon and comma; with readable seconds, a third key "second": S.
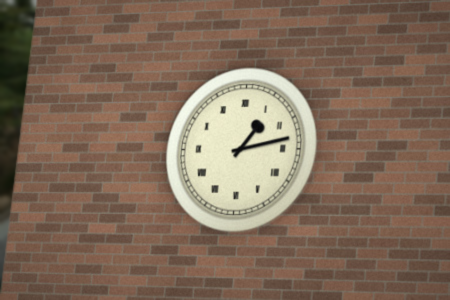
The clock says {"hour": 1, "minute": 13}
